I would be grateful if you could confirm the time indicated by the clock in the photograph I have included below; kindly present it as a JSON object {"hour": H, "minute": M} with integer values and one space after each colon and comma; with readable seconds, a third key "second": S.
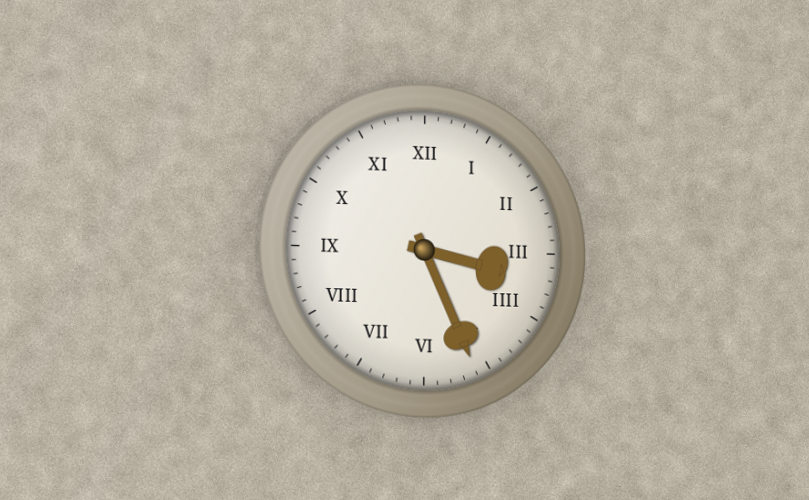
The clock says {"hour": 3, "minute": 26}
